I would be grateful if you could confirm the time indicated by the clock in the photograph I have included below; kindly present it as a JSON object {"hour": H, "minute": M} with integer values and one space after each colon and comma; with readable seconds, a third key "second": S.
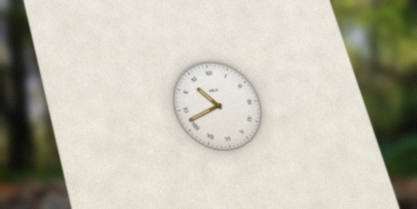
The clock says {"hour": 10, "minute": 42}
